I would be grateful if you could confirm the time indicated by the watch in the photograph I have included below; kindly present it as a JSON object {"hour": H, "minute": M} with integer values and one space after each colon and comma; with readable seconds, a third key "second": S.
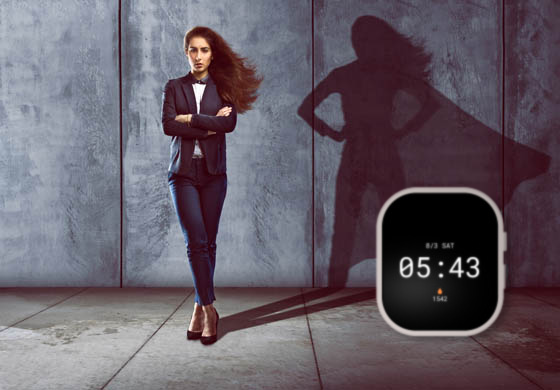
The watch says {"hour": 5, "minute": 43}
